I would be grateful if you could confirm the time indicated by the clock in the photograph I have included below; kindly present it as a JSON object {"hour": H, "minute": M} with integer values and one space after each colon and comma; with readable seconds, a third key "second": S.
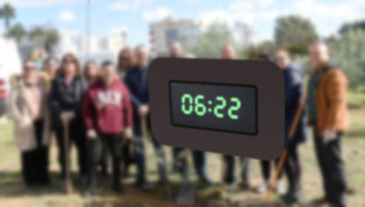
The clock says {"hour": 6, "minute": 22}
